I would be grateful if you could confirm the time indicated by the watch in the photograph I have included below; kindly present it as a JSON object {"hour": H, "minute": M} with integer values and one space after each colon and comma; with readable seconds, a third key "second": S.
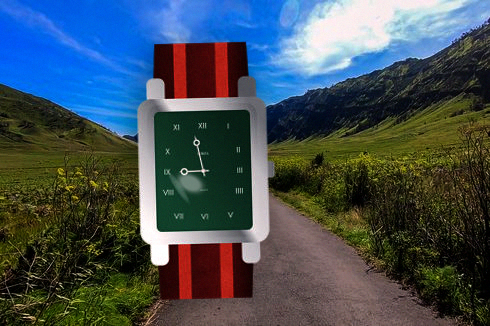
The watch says {"hour": 8, "minute": 58}
